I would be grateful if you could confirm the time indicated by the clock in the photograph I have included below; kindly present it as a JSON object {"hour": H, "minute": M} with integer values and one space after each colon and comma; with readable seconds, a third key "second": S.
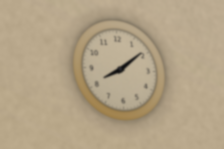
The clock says {"hour": 8, "minute": 9}
